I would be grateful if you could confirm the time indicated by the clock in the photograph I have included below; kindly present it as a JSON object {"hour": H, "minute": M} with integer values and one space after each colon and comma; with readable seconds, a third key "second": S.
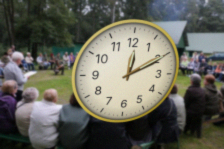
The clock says {"hour": 12, "minute": 10}
